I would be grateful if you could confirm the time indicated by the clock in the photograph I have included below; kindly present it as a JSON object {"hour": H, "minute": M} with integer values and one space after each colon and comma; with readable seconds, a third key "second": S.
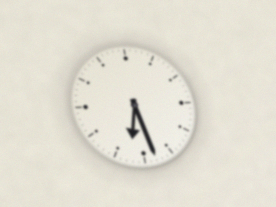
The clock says {"hour": 6, "minute": 28}
